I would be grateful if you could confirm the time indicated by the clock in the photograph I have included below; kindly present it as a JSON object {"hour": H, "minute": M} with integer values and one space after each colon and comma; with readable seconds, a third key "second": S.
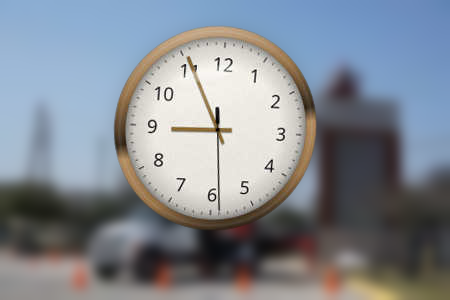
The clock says {"hour": 8, "minute": 55, "second": 29}
